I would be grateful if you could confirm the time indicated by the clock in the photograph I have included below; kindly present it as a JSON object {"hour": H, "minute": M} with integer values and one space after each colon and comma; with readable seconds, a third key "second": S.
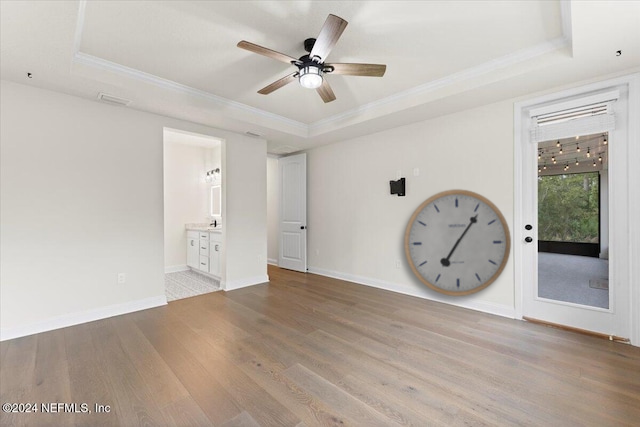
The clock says {"hour": 7, "minute": 6}
